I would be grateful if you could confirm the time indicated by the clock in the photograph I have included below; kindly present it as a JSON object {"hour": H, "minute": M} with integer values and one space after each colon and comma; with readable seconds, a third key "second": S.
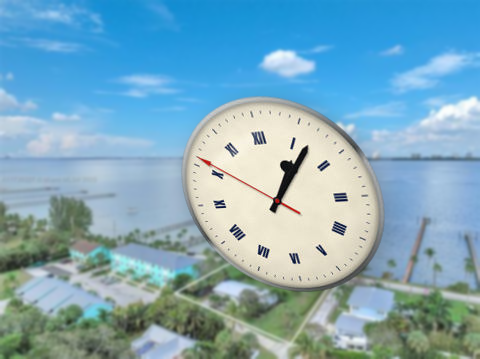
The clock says {"hour": 1, "minute": 6, "second": 51}
